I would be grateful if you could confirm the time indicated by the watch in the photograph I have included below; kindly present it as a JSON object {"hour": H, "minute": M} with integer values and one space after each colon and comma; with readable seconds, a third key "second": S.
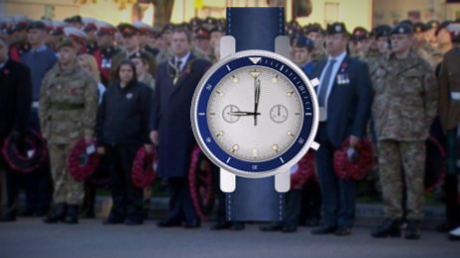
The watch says {"hour": 9, "minute": 1}
